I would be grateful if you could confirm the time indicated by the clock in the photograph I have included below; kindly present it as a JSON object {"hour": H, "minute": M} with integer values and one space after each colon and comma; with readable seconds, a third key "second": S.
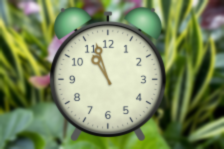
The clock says {"hour": 10, "minute": 57}
